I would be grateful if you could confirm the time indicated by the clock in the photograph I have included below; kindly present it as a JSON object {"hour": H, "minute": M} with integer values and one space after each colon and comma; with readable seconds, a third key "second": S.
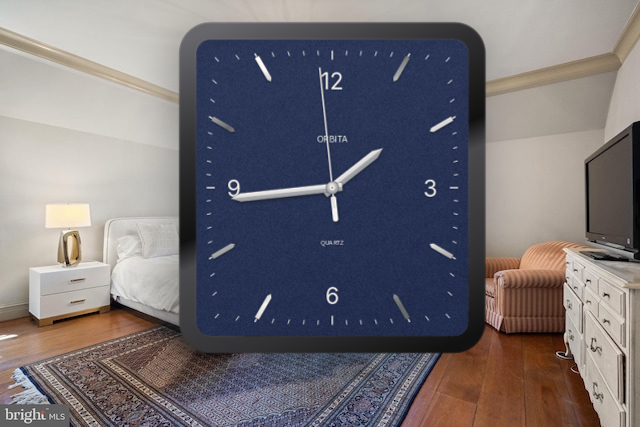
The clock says {"hour": 1, "minute": 43, "second": 59}
